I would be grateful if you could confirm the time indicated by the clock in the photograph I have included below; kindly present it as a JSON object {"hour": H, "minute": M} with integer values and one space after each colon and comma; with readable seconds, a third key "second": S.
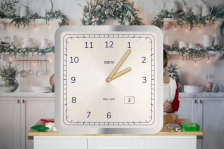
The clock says {"hour": 2, "minute": 6}
